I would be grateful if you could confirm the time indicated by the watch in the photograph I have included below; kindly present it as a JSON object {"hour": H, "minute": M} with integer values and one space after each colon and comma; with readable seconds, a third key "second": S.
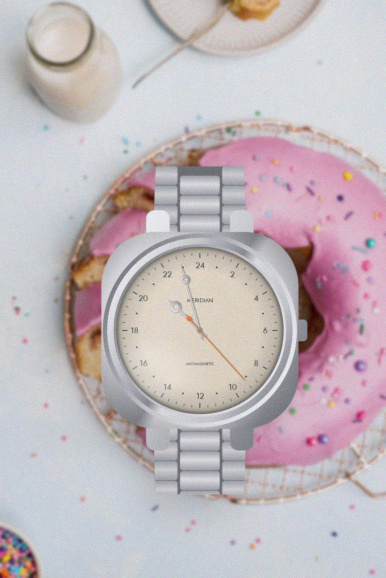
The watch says {"hour": 20, "minute": 57, "second": 23}
